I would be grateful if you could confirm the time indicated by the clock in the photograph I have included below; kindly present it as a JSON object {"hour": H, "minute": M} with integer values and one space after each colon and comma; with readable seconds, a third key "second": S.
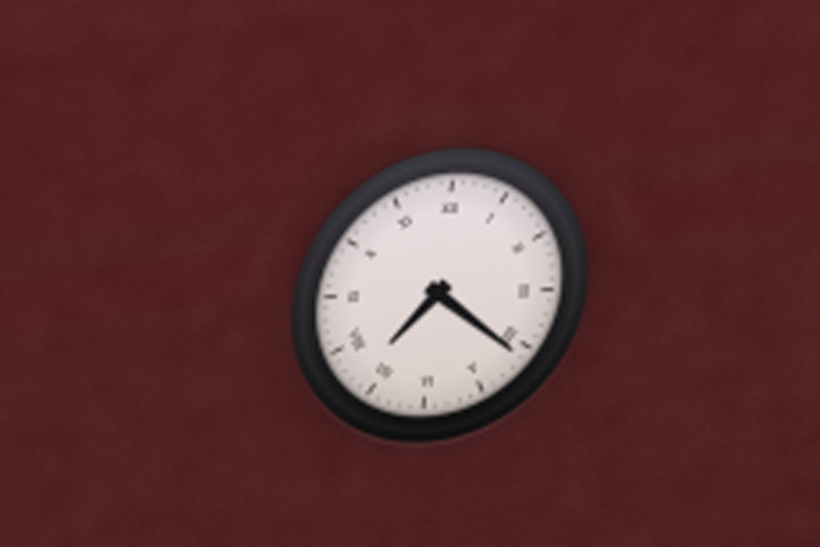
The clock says {"hour": 7, "minute": 21}
